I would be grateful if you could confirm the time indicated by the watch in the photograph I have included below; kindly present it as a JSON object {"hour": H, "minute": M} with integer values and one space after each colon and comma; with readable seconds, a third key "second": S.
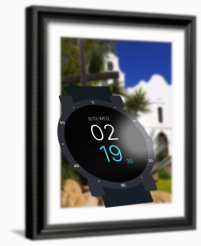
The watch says {"hour": 2, "minute": 19}
